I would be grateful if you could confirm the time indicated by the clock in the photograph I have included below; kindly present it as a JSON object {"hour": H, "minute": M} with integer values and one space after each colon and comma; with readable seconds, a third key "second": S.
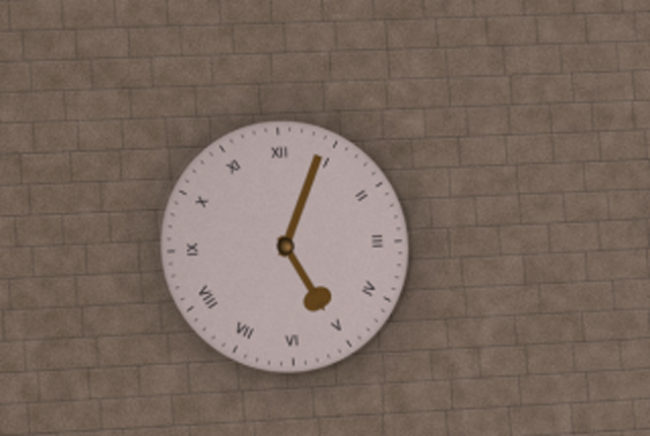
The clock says {"hour": 5, "minute": 4}
